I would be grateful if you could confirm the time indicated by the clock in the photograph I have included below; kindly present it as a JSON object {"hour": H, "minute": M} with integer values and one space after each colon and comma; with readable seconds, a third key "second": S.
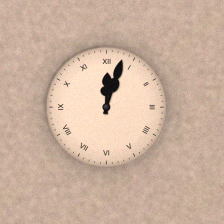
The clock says {"hour": 12, "minute": 3}
